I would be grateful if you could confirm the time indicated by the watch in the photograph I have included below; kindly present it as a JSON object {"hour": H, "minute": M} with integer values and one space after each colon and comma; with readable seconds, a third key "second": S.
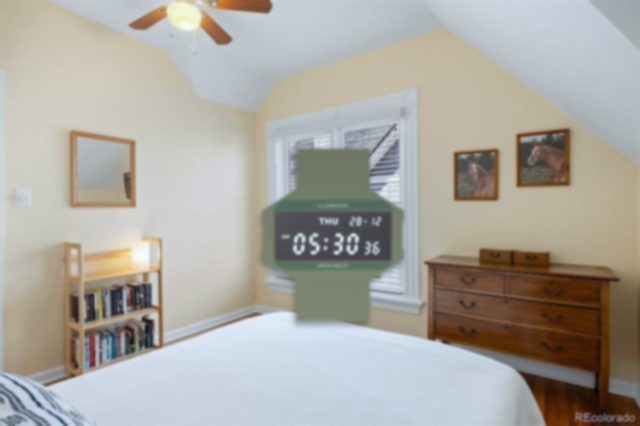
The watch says {"hour": 5, "minute": 30, "second": 36}
